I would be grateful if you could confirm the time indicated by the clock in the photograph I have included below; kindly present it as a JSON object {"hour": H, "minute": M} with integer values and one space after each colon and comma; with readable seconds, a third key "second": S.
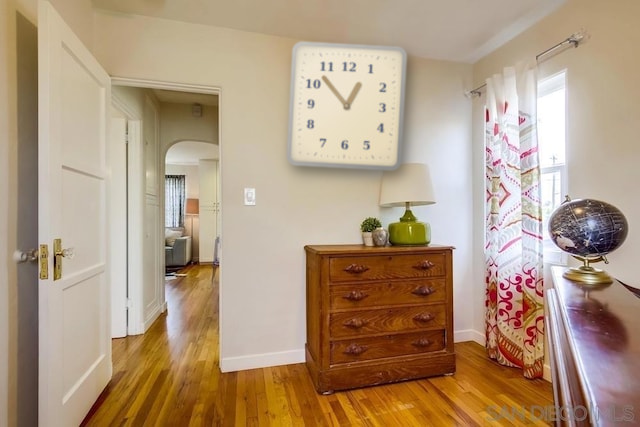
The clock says {"hour": 12, "minute": 53}
